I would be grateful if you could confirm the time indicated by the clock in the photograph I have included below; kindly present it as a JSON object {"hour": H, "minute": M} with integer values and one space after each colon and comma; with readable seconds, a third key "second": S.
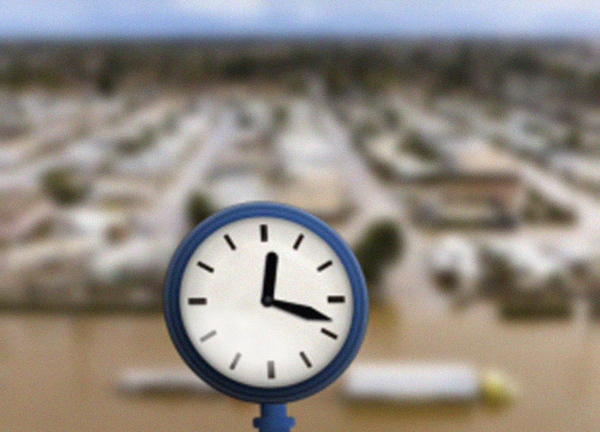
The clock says {"hour": 12, "minute": 18}
